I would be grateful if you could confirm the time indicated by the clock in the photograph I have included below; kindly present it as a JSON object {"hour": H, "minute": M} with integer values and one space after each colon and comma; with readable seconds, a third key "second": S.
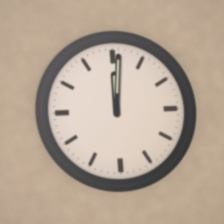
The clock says {"hour": 12, "minute": 1}
